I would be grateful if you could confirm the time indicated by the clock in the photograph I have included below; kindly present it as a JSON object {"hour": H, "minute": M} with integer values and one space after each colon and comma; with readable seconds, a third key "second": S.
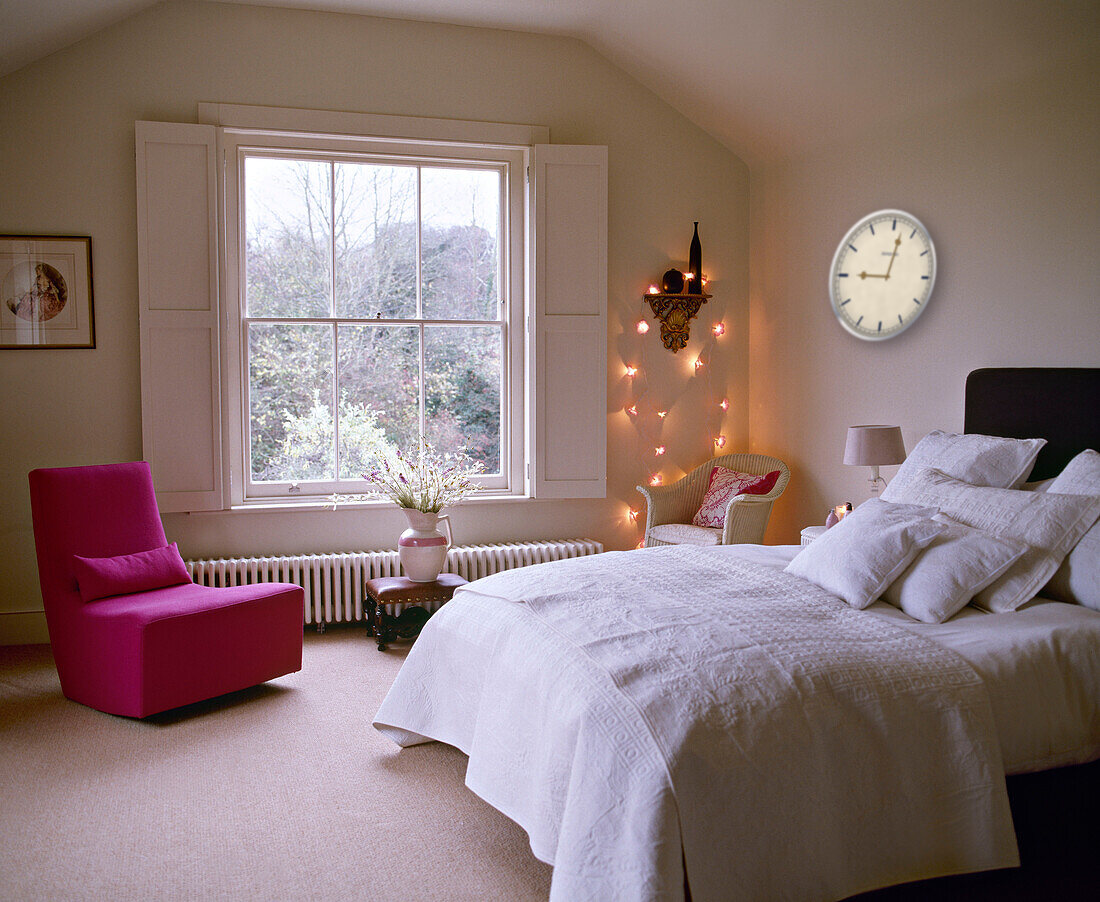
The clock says {"hour": 9, "minute": 2}
